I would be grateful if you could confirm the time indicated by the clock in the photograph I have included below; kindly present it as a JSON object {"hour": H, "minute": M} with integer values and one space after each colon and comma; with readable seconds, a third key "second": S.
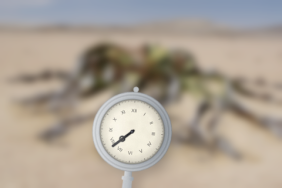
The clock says {"hour": 7, "minute": 38}
